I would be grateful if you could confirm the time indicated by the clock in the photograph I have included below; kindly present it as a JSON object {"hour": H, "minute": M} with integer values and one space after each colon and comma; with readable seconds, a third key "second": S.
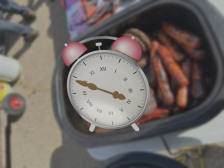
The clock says {"hour": 3, "minute": 49}
